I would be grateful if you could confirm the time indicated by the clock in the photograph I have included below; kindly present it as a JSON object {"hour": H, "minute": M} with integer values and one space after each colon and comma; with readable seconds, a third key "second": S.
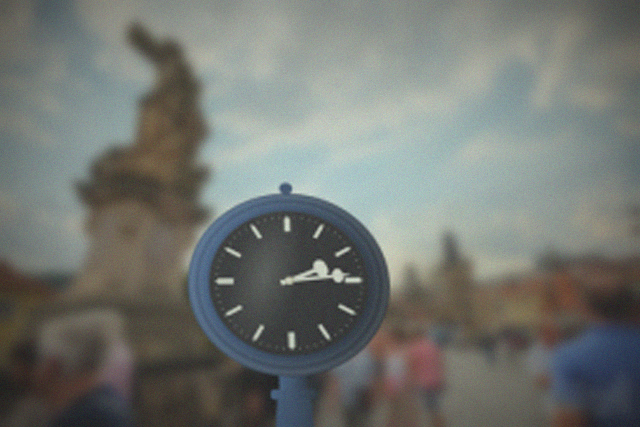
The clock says {"hour": 2, "minute": 14}
